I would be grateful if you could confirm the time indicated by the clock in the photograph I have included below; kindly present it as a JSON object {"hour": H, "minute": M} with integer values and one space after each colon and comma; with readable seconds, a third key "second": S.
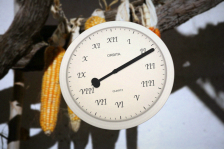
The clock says {"hour": 8, "minute": 11}
